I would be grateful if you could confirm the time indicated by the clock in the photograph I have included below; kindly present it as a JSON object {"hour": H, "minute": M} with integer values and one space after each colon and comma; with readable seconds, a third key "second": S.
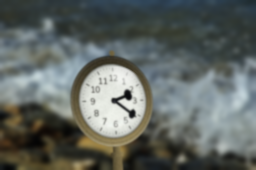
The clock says {"hour": 2, "minute": 21}
